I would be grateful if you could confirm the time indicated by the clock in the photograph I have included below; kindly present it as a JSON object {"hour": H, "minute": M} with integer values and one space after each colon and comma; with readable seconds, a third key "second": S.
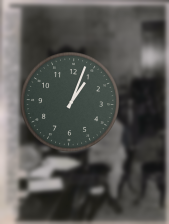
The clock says {"hour": 1, "minute": 3}
